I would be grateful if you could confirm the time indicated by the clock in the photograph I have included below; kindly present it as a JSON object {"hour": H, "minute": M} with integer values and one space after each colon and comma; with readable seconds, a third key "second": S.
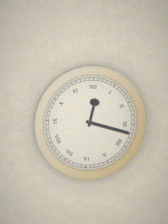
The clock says {"hour": 12, "minute": 17}
